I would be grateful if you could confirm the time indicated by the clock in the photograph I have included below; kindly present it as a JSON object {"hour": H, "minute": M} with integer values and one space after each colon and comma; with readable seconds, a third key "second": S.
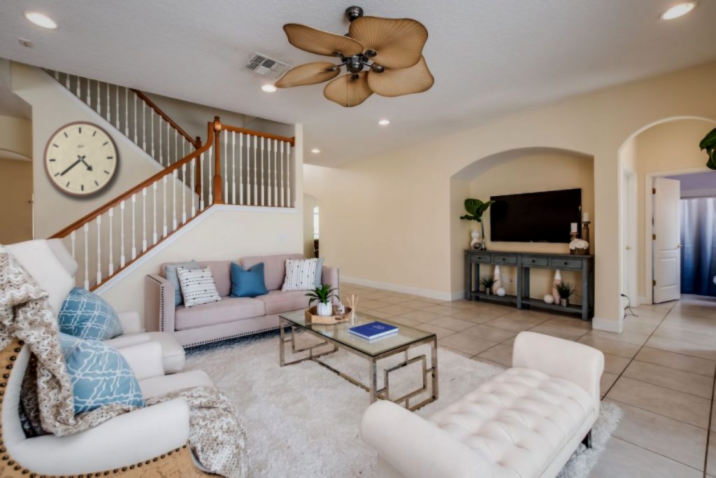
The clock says {"hour": 4, "minute": 39}
